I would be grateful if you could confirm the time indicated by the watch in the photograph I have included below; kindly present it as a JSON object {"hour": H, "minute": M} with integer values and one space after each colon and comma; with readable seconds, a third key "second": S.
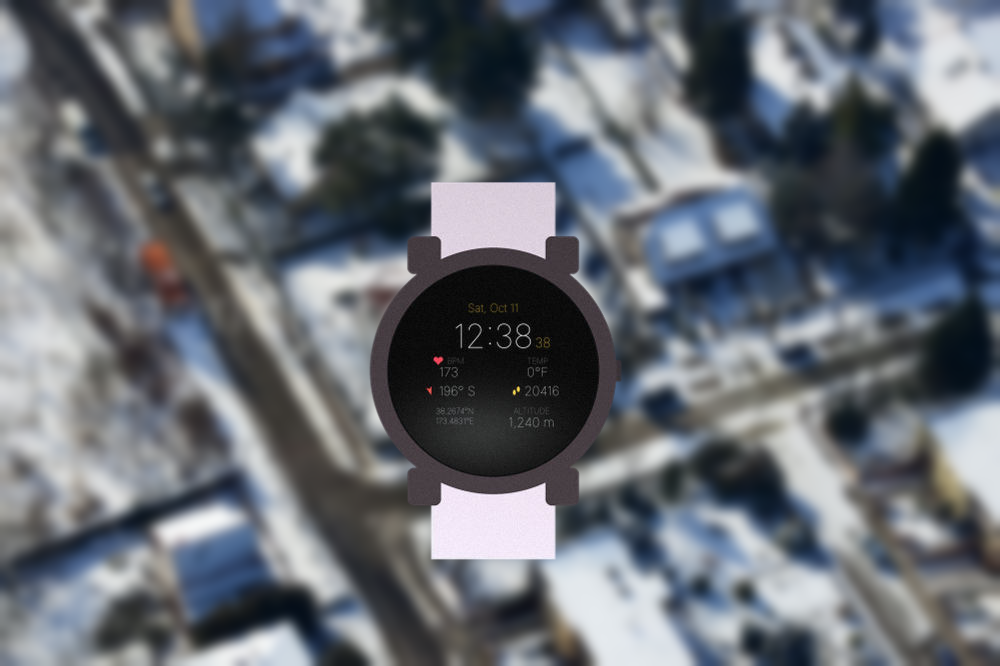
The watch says {"hour": 12, "minute": 38, "second": 38}
